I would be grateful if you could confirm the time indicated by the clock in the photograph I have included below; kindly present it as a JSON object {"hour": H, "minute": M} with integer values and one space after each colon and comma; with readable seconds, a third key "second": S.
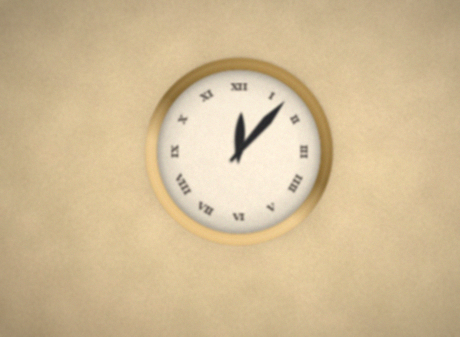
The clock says {"hour": 12, "minute": 7}
